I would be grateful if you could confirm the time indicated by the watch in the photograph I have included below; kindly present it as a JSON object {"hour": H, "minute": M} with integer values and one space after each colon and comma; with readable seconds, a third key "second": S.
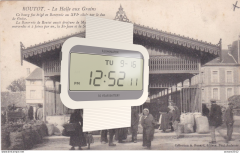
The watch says {"hour": 12, "minute": 52, "second": 11}
